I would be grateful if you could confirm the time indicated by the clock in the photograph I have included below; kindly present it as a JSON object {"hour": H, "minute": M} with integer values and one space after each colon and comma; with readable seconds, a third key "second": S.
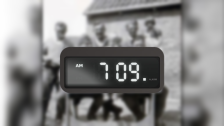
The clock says {"hour": 7, "minute": 9}
